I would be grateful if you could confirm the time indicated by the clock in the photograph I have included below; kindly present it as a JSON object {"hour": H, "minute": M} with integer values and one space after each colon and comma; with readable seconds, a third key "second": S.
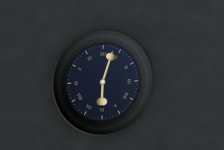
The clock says {"hour": 6, "minute": 3}
